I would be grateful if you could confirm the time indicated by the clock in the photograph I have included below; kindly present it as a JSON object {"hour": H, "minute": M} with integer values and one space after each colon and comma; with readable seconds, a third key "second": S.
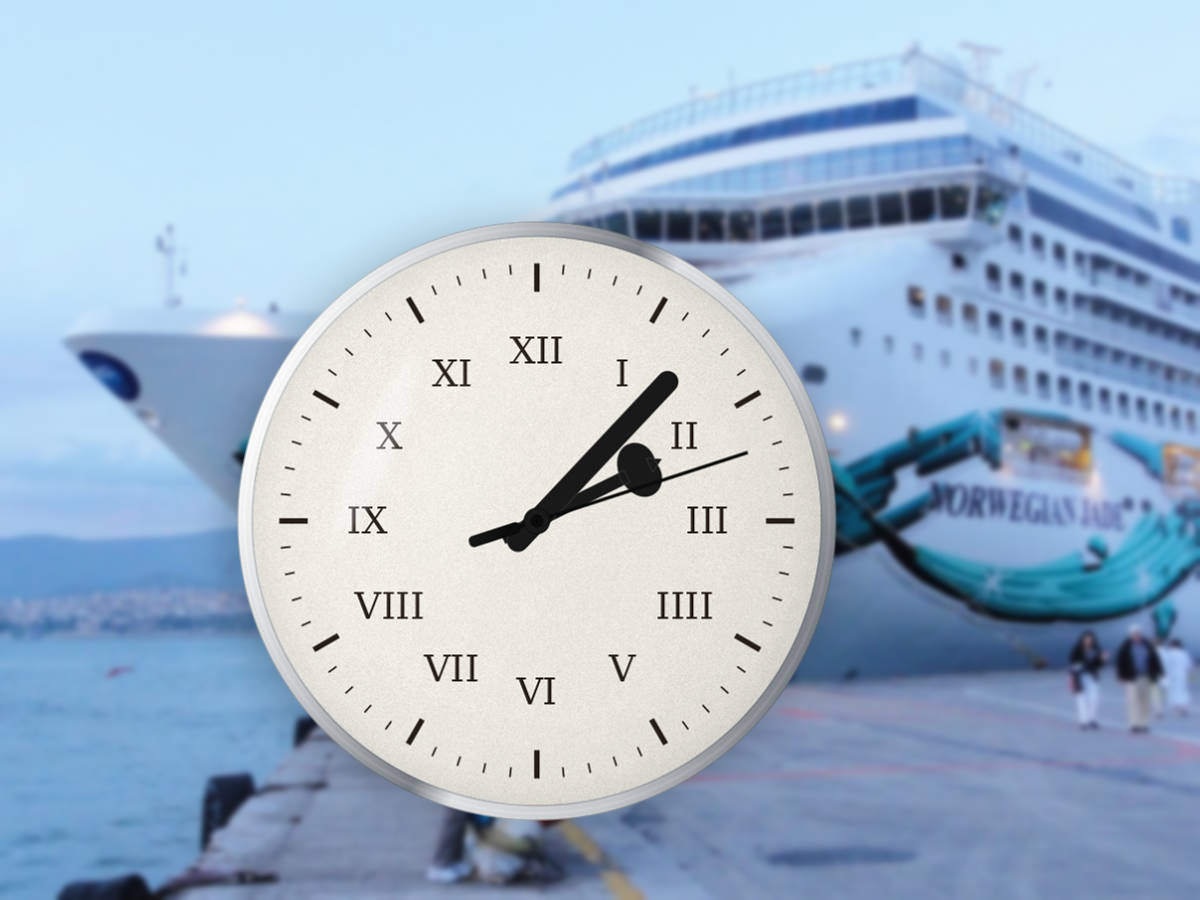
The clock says {"hour": 2, "minute": 7, "second": 12}
